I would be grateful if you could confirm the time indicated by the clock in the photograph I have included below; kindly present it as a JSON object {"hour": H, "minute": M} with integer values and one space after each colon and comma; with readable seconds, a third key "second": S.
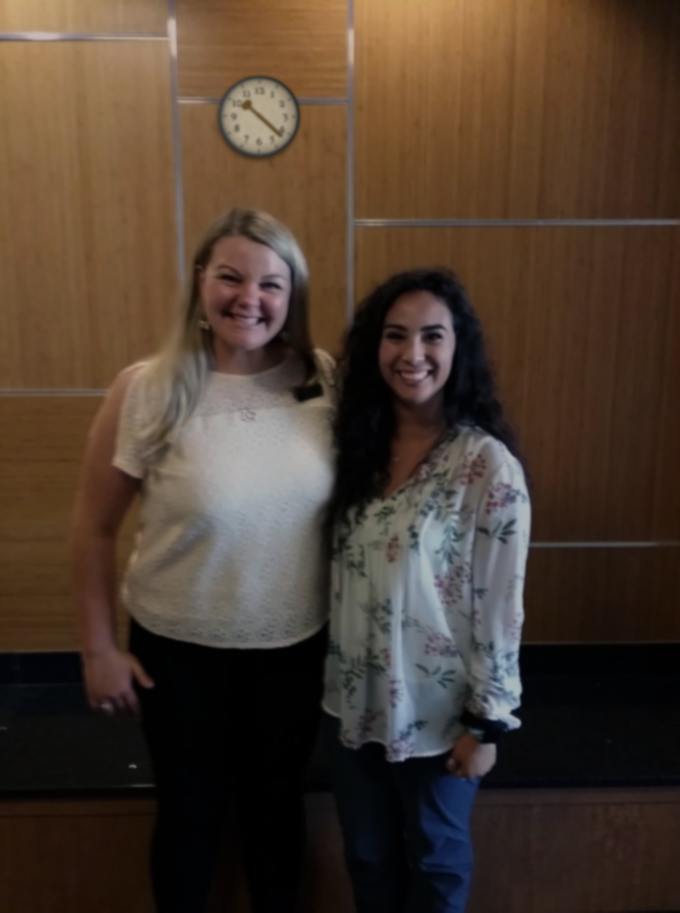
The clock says {"hour": 10, "minute": 22}
